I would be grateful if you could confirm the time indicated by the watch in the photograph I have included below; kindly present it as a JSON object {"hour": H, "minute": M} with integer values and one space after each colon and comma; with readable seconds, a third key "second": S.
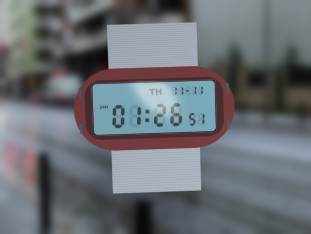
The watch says {"hour": 1, "minute": 26, "second": 51}
